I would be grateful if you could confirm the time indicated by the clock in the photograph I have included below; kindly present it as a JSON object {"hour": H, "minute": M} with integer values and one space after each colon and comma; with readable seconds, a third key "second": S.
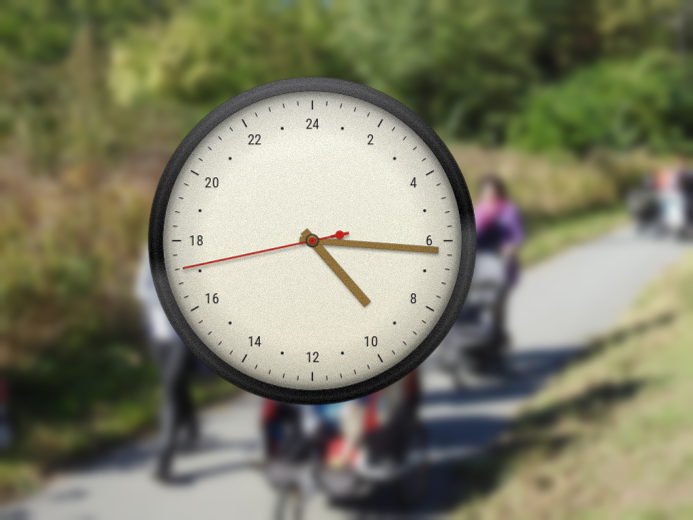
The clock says {"hour": 9, "minute": 15, "second": 43}
